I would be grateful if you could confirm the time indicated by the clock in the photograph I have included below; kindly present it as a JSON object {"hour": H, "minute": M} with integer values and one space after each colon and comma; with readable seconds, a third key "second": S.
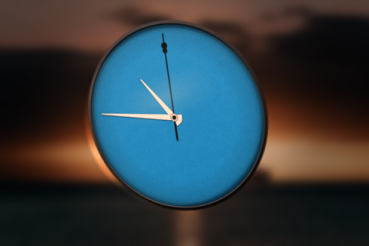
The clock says {"hour": 10, "minute": 46, "second": 0}
